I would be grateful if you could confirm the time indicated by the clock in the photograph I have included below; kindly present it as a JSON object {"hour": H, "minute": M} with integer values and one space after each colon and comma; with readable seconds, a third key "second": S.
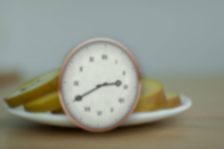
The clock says {"hour": 2, "minute": 40}
